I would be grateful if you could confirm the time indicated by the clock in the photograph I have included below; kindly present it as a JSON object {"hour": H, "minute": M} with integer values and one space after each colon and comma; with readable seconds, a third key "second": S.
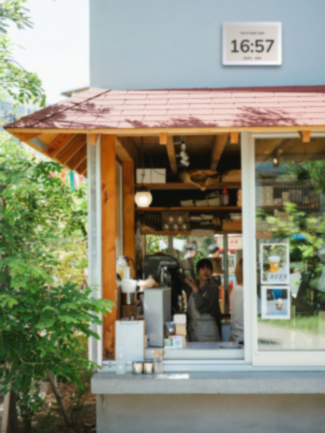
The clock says {"hour": 16, "minute": 57}
